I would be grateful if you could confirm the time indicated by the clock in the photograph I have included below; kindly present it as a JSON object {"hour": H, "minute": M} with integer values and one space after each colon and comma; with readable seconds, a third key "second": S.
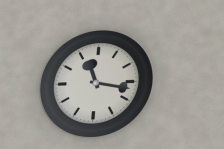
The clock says {"hour": 11, "minute": 17}
